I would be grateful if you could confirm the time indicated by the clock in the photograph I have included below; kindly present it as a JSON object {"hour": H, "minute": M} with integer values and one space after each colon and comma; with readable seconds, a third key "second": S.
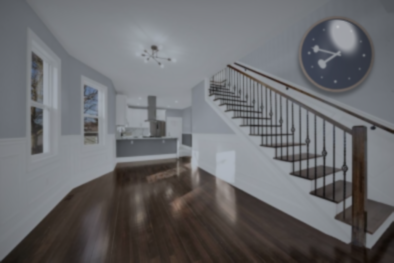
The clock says {"hour": 7, "minute": 47}
